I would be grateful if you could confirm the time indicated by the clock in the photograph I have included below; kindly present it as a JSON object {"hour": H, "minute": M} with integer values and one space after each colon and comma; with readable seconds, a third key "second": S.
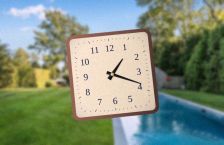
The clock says {"hour": 1, "minute": 19}
